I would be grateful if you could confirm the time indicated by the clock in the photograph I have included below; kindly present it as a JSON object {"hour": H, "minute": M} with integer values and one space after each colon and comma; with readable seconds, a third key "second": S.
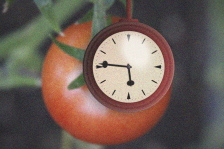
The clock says {"hour": 5, "minute": 46}
